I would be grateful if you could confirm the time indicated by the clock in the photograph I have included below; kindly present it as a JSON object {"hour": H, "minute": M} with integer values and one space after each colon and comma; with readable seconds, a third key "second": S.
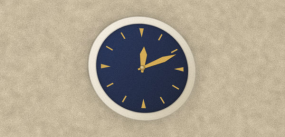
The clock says {"hour": 12, "minute": 11}
